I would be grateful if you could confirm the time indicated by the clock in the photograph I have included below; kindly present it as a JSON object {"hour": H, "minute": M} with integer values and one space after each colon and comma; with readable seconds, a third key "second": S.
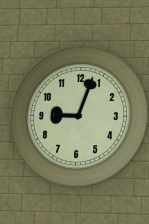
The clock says {"hour": 9, "minute": 3}
